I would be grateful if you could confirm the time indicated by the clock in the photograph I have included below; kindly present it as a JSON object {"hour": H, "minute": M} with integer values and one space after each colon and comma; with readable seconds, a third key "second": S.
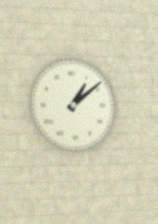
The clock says {"hour": 1, "minute": 9}
